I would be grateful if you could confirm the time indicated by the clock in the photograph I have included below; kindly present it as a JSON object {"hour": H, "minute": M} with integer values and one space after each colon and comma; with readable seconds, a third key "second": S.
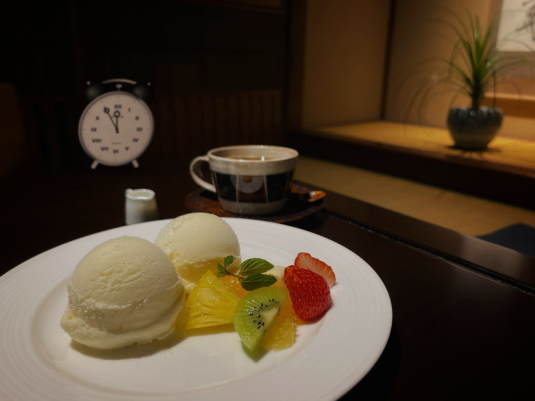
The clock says {"hour": 11, "minute": 55}
